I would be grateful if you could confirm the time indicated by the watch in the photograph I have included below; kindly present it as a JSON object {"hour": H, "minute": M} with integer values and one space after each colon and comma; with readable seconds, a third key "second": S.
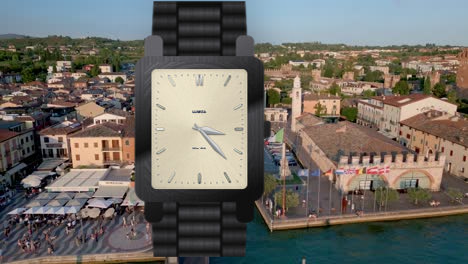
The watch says {"hour": 3, "minute": 23}
